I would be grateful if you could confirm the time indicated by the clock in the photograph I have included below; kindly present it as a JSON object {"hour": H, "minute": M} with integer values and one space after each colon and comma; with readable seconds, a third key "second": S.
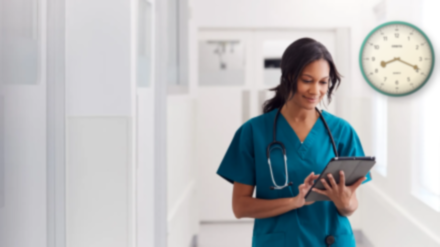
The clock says {"hour": 8, "minute": 19}
